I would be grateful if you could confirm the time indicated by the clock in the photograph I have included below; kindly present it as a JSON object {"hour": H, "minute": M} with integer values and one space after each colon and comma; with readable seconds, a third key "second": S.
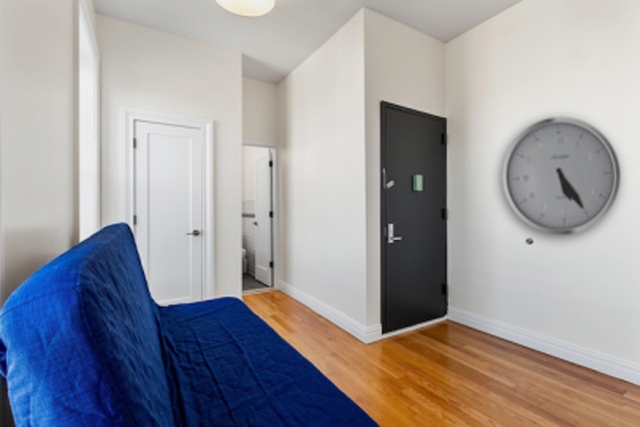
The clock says {"hour": 5, "minute": 25}
